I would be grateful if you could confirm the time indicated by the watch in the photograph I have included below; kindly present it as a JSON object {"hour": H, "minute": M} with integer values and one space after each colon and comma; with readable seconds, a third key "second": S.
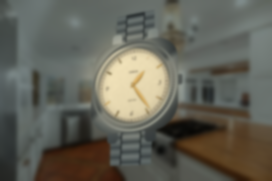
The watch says {"hour": 1, "minute": 24}
